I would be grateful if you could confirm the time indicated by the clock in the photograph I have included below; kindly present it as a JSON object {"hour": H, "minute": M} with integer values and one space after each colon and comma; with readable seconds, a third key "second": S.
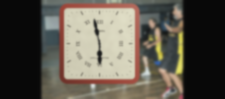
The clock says {"hour": 5, "minute": 58}
